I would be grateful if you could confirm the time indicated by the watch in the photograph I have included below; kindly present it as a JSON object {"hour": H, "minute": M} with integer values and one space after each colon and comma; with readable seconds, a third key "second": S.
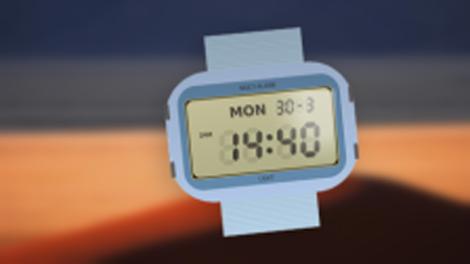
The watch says {"hour": 14, "minute": 40}
